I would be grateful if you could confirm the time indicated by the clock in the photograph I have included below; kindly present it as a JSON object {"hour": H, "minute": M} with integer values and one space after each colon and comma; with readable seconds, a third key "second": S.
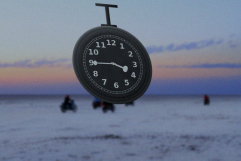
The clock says {"hour": 3, "minute": 45}
